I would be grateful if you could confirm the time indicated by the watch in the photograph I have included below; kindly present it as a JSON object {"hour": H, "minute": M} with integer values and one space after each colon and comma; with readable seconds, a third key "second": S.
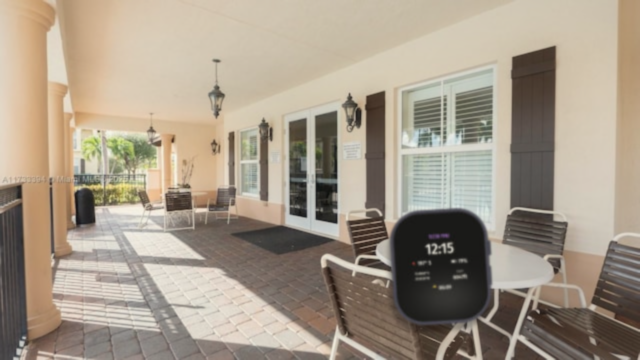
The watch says {"hour": 12, "minute": 15}
